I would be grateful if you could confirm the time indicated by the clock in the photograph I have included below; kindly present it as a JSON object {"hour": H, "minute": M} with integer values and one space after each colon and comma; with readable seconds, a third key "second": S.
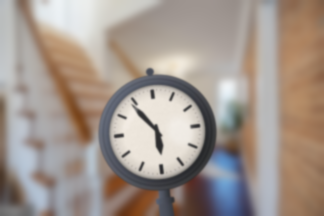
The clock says {"hour": 5, "minute": 54}
